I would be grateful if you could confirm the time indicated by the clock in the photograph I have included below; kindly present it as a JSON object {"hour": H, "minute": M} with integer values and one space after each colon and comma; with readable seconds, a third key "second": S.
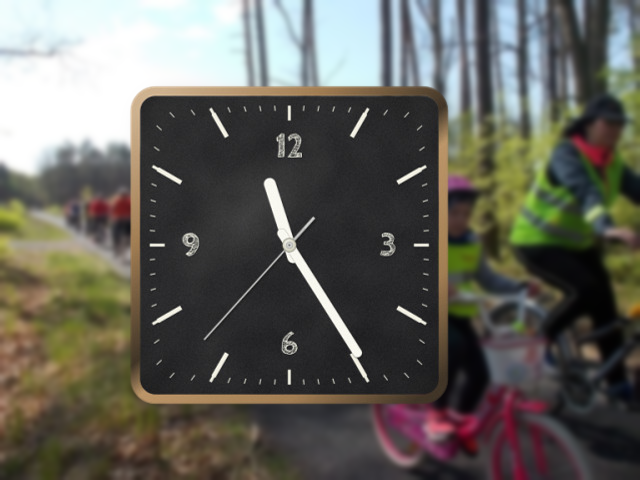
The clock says {"hour": 11, "minute": 24, "second": 37}
